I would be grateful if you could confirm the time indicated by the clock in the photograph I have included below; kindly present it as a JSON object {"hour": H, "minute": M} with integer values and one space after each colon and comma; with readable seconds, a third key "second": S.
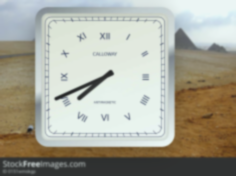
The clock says {"hour": 7, "minute": 41}
